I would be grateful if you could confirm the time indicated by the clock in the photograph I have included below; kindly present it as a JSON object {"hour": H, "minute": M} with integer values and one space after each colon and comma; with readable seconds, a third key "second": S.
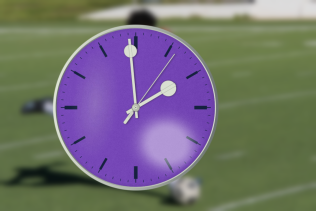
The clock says {"hour": 1, "minute": 59, "second": 6}
